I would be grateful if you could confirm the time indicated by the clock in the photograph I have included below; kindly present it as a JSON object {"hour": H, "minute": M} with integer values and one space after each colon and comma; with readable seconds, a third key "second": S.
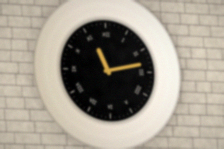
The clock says {"hour": 11, "minute": 13}
